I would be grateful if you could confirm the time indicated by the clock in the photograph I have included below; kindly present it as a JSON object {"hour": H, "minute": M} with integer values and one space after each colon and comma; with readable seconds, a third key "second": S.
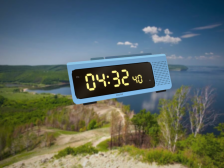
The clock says {"hour": 4, "minute": 32, "second": 40}
